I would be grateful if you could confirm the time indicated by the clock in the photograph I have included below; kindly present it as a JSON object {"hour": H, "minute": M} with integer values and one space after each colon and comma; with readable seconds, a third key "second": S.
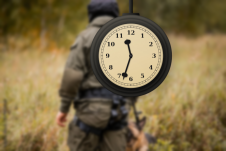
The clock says {"hour": 11, "minute": 33}
